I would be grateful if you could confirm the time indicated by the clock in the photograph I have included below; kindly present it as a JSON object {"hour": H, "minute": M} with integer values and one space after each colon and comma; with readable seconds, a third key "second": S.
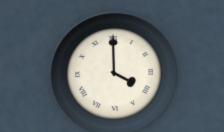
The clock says {"hour": 4, "minute": 0}
